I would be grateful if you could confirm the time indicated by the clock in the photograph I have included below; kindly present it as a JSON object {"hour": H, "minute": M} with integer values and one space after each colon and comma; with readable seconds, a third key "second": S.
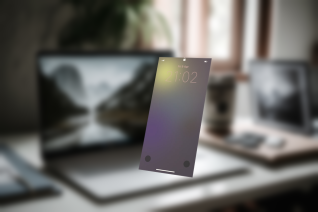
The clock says {"hour": 21, "minute": 2}
